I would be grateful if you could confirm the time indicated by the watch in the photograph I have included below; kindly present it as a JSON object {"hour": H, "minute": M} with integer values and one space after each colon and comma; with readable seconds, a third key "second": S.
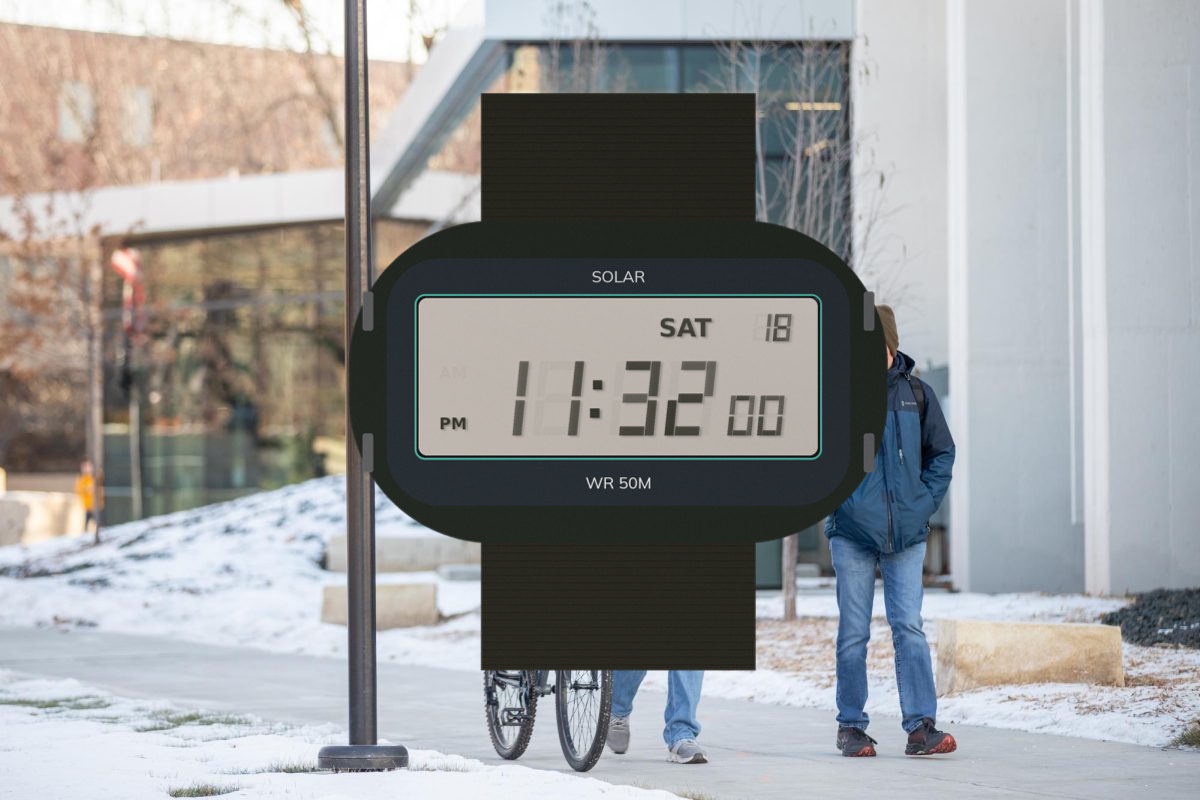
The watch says {"hour": 11, "minute": 32, "second": 0}
